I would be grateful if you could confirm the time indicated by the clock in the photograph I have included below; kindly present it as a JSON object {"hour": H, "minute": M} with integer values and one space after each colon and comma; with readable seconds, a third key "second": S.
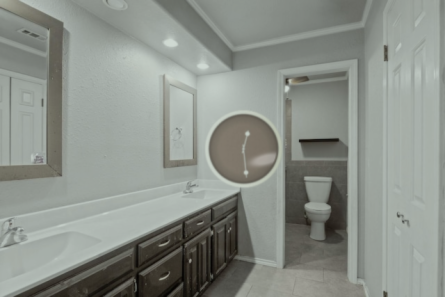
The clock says {"hour": 12, "minute": 29}
